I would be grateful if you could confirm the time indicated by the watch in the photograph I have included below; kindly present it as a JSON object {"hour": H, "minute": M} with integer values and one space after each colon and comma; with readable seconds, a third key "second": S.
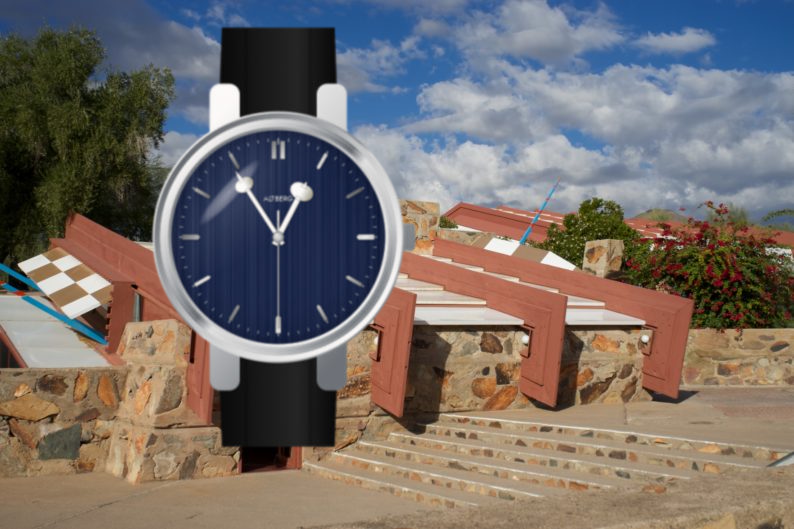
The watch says {"hour": 12, "minute": 54, "second": 30}
